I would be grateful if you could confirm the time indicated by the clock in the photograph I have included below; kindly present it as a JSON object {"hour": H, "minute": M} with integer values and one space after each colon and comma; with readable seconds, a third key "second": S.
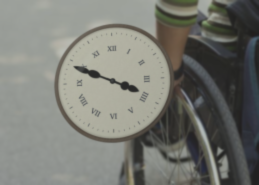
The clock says {"hour": 3, "minute": 49}
